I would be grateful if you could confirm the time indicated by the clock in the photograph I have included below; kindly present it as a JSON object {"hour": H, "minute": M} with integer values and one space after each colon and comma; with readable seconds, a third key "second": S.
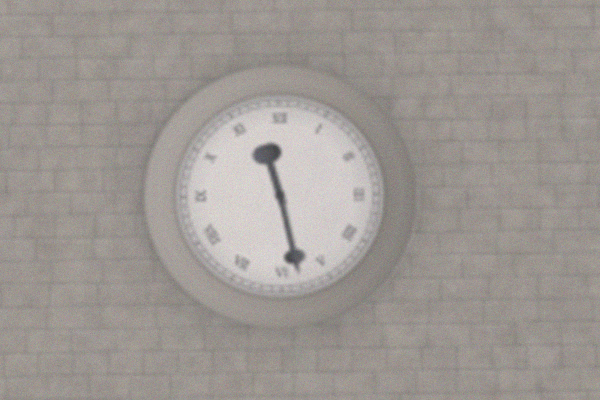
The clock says {"hour": 11, "minute": 28}
